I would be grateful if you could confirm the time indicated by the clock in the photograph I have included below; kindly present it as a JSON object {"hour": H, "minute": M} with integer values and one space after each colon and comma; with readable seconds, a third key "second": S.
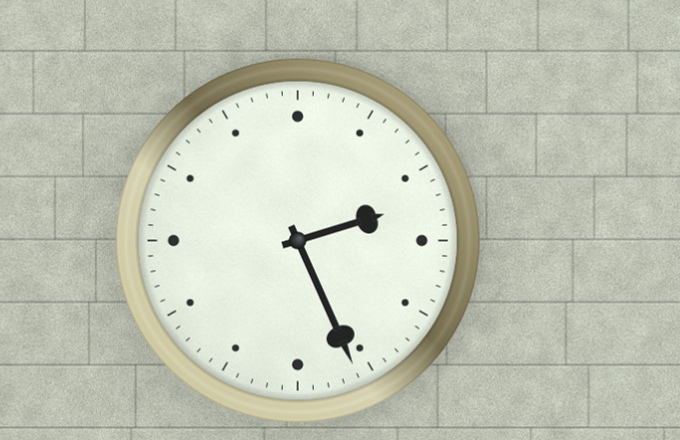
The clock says {"hour": 2, "minute": 26}
